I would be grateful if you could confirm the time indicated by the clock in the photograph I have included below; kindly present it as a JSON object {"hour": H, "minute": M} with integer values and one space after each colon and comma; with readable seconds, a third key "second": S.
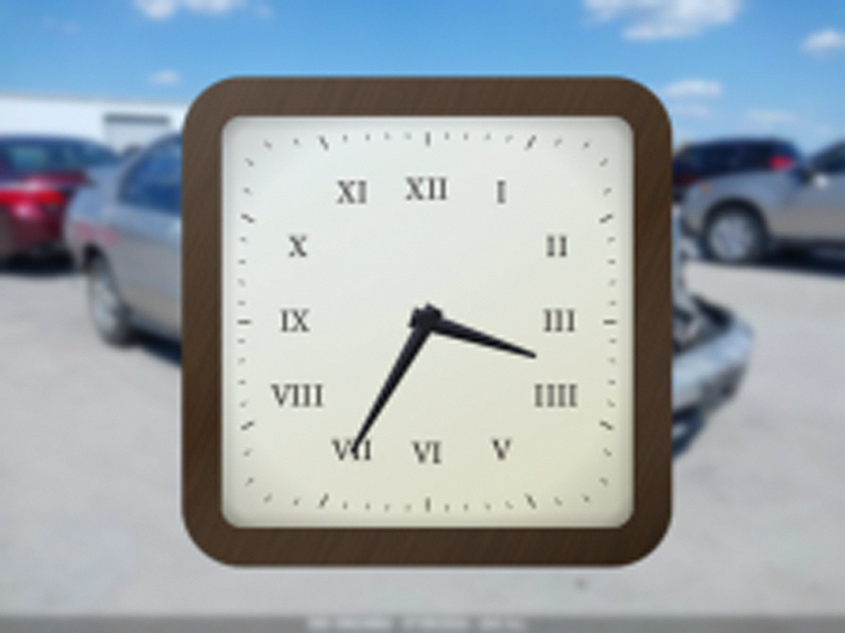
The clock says {"hour": 3, "minute": 35}
